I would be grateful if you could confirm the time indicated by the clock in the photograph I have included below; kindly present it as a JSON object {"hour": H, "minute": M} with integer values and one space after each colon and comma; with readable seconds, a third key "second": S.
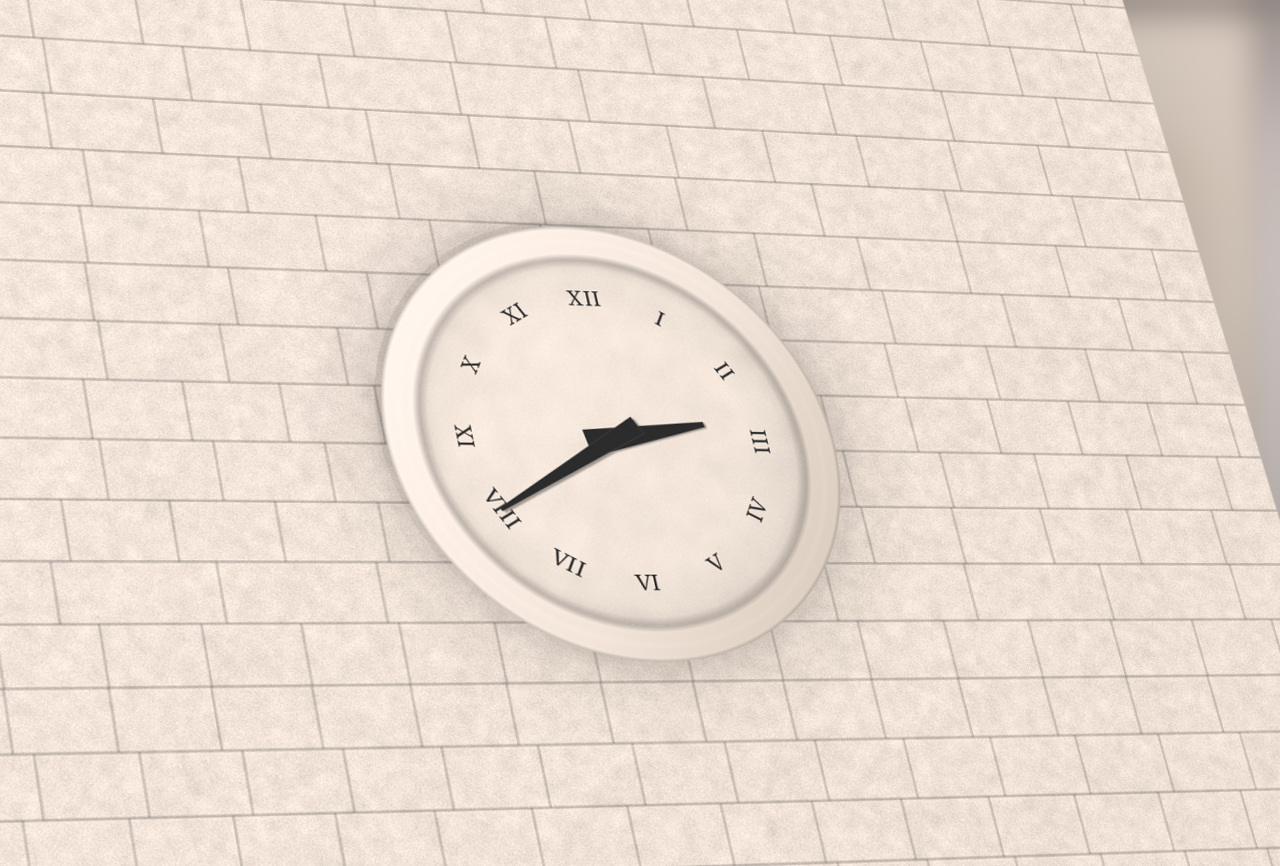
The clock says {"hour": 2, "minute": 40}
